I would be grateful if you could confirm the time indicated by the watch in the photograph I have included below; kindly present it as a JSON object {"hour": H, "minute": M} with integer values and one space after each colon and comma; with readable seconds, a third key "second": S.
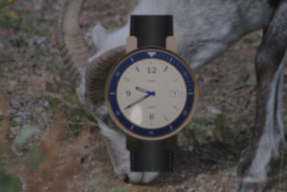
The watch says {"hour": 9, "minute": 40}
